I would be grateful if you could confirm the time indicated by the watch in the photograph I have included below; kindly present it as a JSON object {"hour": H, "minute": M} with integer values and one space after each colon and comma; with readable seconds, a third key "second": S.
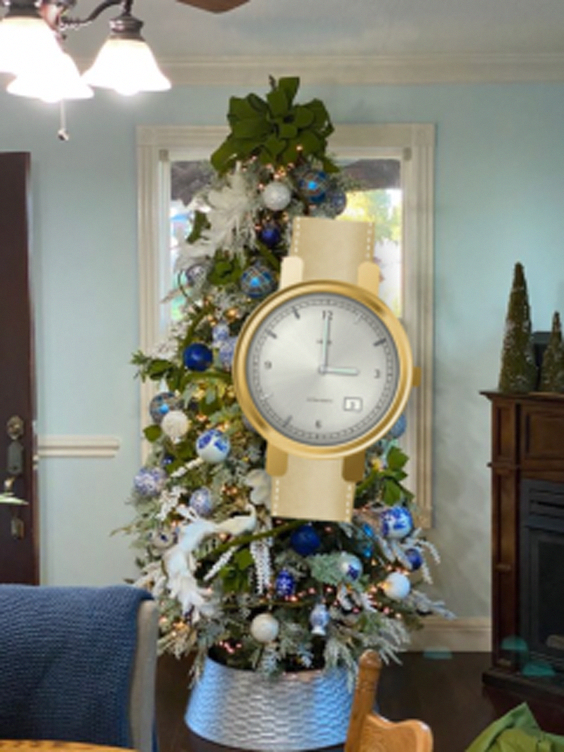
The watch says {"hour": 3, "minute": 0}
